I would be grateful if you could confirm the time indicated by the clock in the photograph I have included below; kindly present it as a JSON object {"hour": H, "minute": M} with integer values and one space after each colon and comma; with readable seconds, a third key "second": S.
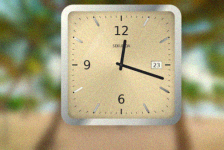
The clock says {"hour": 12, "minute": 18}
